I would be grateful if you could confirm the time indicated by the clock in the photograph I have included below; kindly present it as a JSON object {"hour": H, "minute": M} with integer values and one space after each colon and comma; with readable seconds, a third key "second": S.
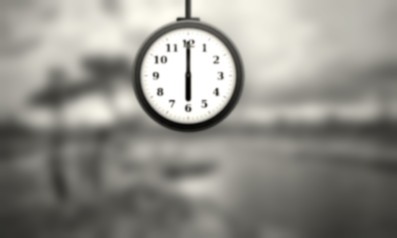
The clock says {"hour": 6, "minute": 0}
